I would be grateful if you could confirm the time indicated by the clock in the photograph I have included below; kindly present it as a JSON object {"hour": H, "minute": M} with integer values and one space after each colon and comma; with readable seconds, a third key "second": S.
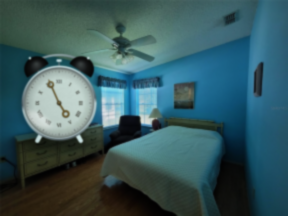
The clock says {"hour": 4, "minute": 56}
